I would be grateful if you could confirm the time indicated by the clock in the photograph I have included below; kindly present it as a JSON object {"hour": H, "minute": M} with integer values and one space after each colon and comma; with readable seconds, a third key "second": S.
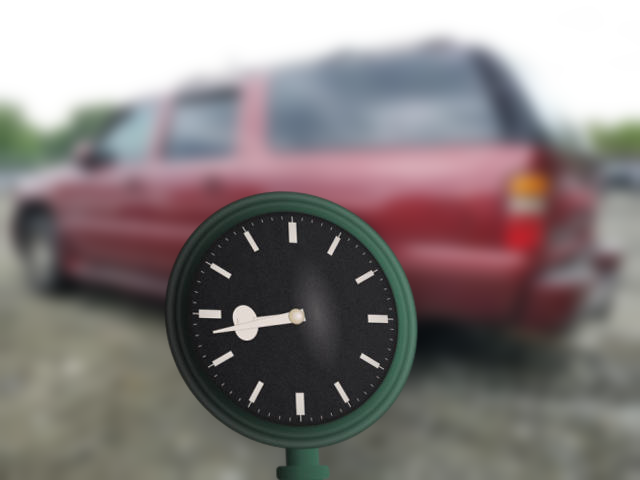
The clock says {"hour": 8, "minute": 43}
